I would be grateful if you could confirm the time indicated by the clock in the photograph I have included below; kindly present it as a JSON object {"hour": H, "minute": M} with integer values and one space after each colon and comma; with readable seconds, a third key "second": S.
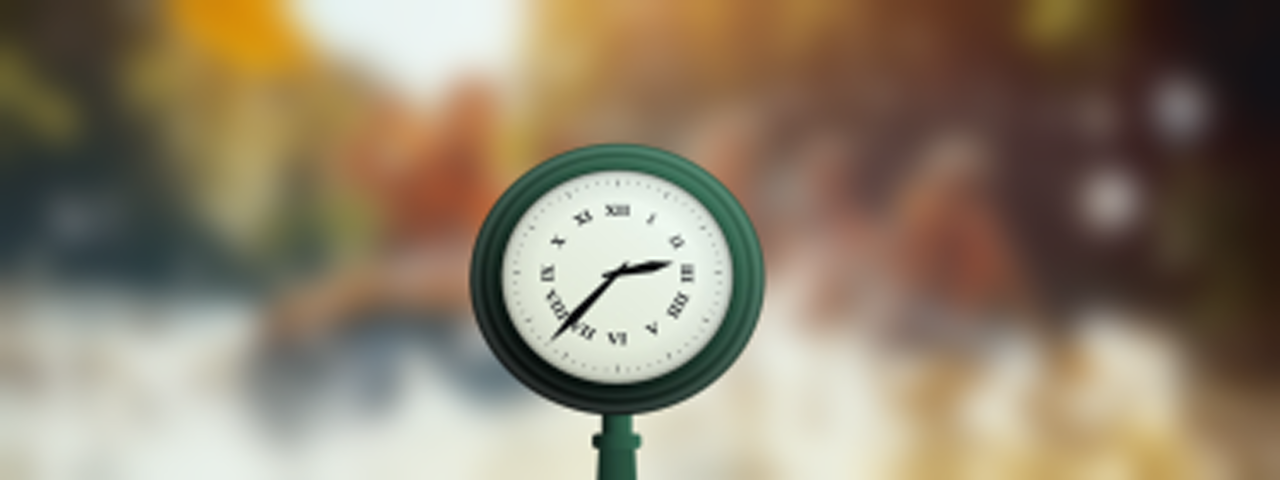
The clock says {"hour": 2, "minute": 37}
